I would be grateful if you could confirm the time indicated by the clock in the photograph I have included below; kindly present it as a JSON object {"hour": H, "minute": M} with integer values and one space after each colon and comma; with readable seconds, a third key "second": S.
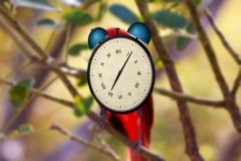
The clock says {"hour": 7, "minute": 6}
